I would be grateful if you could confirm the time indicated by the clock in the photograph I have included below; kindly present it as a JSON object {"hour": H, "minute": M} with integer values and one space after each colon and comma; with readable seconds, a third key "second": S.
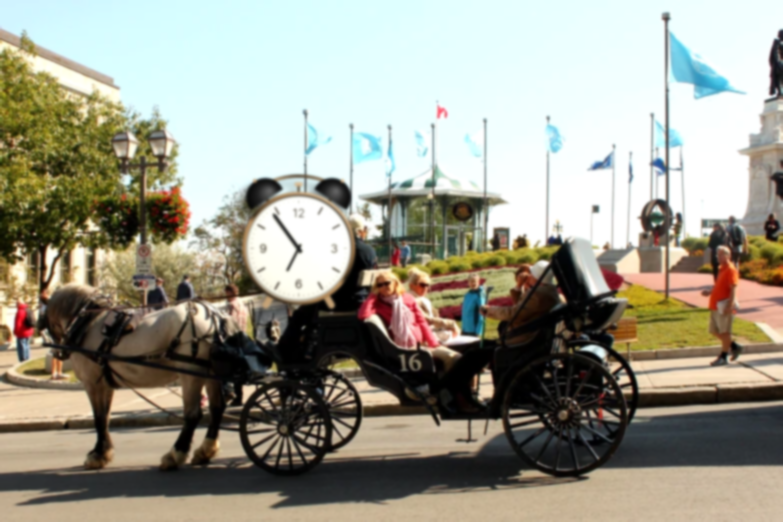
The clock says {"hour": 6, "minute": 54}
